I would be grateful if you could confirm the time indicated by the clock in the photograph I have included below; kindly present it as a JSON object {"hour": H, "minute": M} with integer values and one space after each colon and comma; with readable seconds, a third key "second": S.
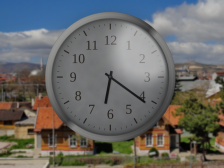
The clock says {"hour": 6, "minute": 21}
